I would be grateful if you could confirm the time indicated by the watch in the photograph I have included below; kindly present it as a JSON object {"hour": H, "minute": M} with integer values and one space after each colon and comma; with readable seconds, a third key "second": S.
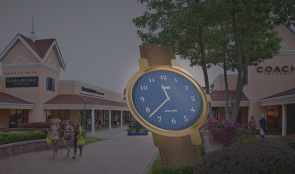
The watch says {"hour": 11, "minute": 38}
